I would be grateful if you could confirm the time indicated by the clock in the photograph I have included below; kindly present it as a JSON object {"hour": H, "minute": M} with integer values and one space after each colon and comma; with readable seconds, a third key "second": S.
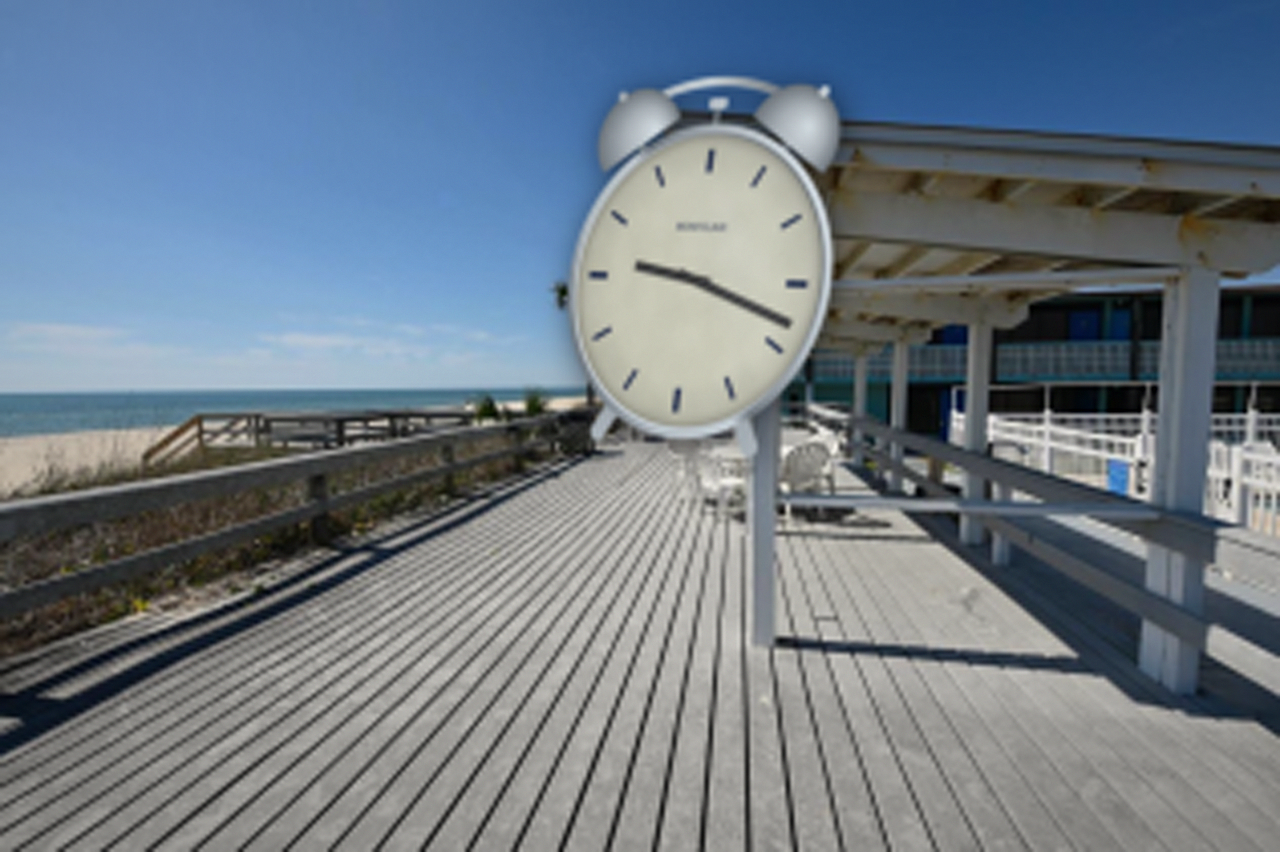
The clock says {"hour": 9, "minute": 18}
